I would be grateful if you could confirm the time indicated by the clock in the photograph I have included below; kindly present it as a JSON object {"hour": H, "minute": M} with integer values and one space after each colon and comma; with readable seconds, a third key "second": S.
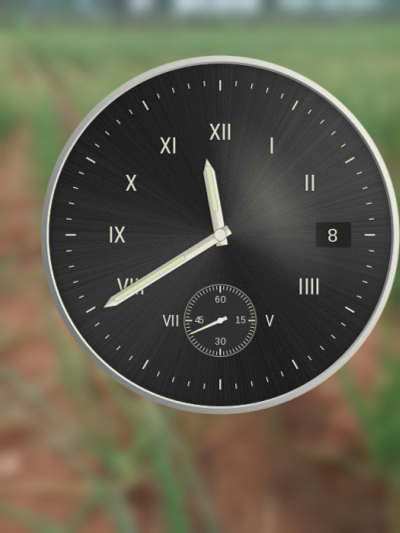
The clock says {"hour": 11, "minute": 39, "second": 41}
